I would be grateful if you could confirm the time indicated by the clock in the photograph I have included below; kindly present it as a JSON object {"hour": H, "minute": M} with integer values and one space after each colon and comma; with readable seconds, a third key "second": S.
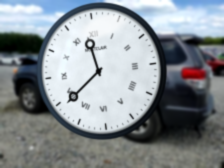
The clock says {"hour": 11, "minute": 39}
